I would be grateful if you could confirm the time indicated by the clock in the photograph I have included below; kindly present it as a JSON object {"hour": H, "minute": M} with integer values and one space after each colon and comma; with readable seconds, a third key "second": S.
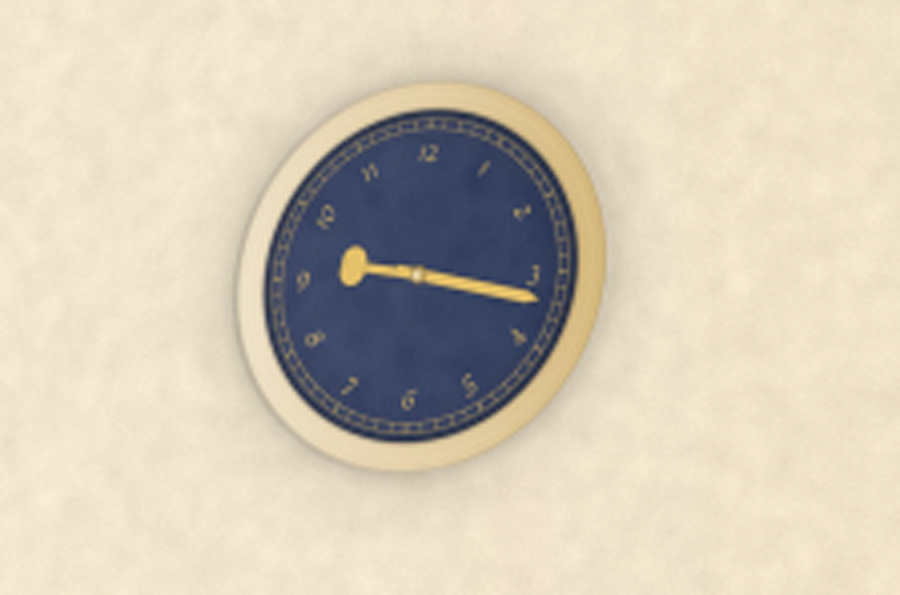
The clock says {"hour": 9, "minute": 17}
